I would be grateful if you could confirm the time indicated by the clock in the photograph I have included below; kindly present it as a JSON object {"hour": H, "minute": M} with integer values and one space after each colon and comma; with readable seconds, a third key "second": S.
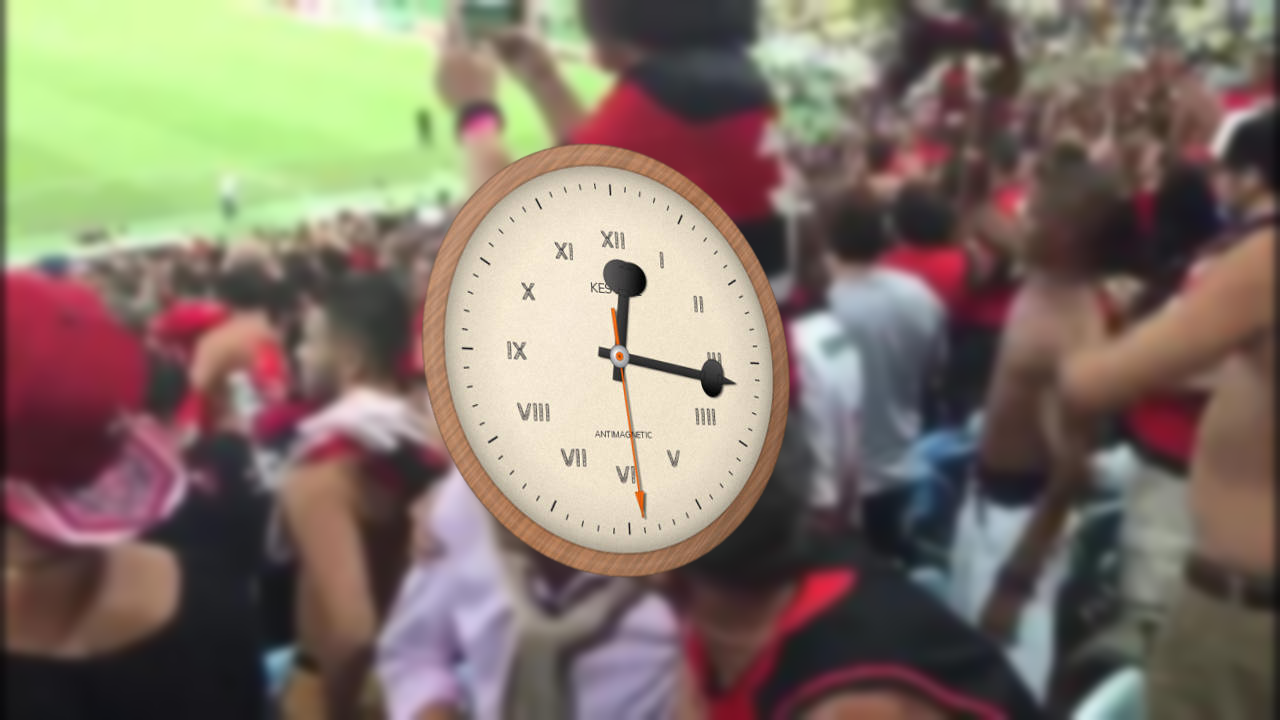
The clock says {"hour": 12, "minute": 16, "second": 29}
